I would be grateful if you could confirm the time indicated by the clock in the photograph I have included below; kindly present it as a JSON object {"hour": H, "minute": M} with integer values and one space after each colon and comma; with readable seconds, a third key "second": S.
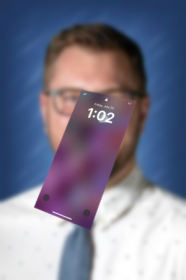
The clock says {"hour": 1, "minute": 2}
